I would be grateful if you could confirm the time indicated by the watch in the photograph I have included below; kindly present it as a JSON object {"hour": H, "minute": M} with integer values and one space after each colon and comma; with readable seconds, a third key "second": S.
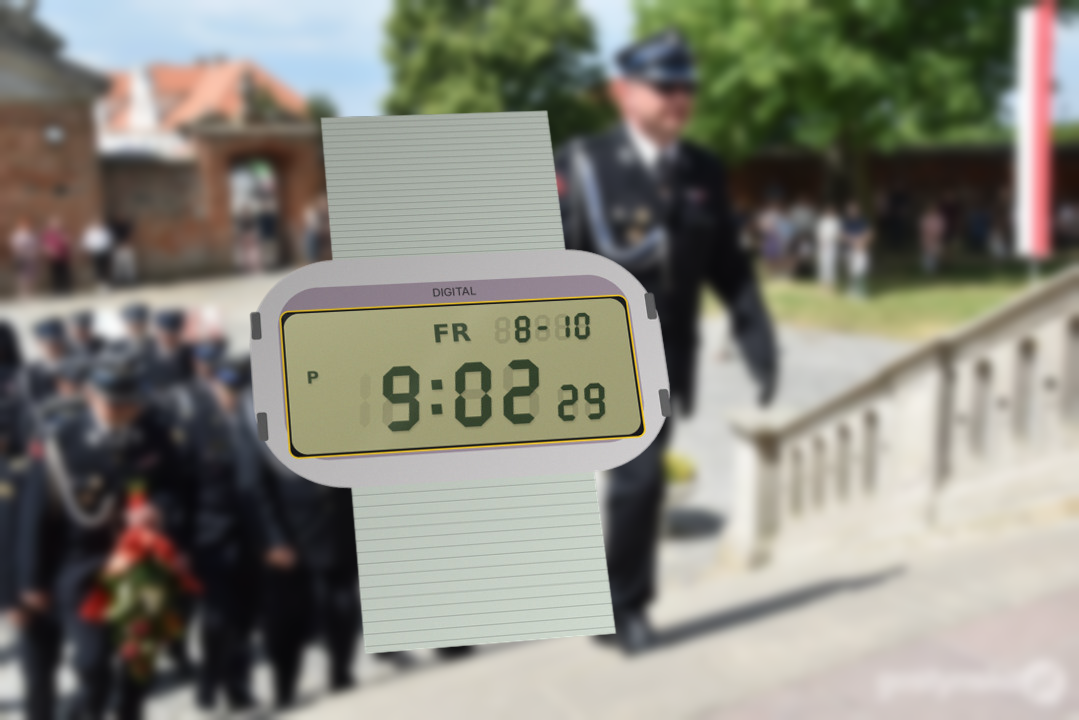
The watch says {"hour": 9, "minute": 2, "second": 29}
